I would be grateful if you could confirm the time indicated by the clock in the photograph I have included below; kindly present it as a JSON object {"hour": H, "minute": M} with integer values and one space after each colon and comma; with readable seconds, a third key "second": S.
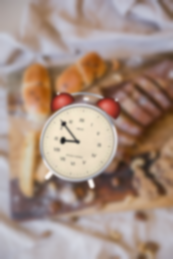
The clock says {"hour": 8, "minute": 52}
